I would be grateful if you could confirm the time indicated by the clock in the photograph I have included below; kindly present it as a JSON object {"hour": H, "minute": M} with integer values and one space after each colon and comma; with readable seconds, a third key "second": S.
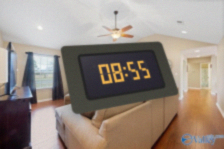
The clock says {"hour": 8, "minute": 55}
